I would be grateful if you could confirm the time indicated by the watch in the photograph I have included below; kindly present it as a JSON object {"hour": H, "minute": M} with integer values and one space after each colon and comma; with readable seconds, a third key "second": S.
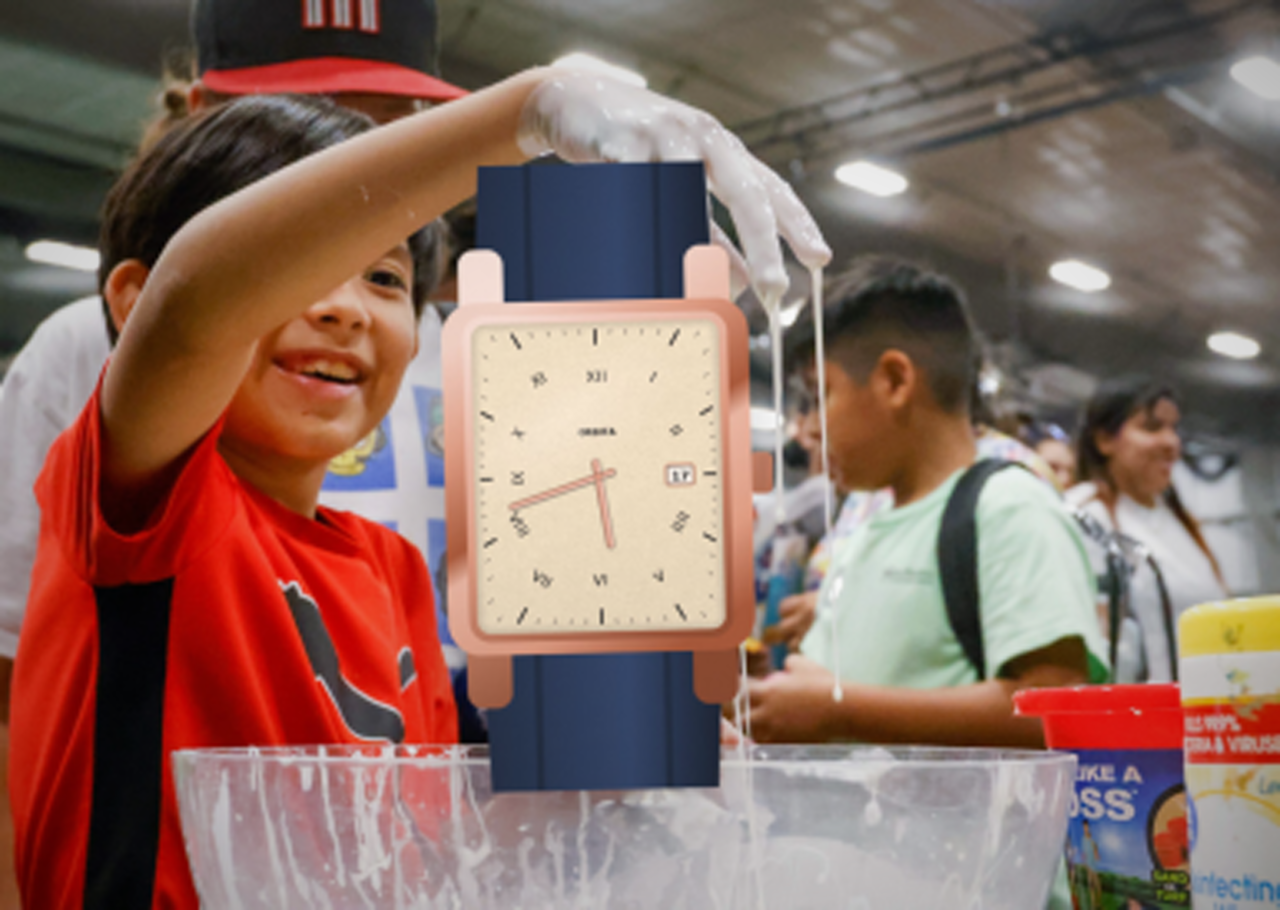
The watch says {"hour": 5, "minute": 42}
